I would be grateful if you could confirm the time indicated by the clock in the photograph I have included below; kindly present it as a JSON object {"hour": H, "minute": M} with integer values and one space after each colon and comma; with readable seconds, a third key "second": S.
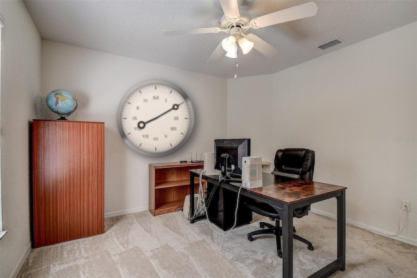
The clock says {"hour": 8, "minute": 10}
